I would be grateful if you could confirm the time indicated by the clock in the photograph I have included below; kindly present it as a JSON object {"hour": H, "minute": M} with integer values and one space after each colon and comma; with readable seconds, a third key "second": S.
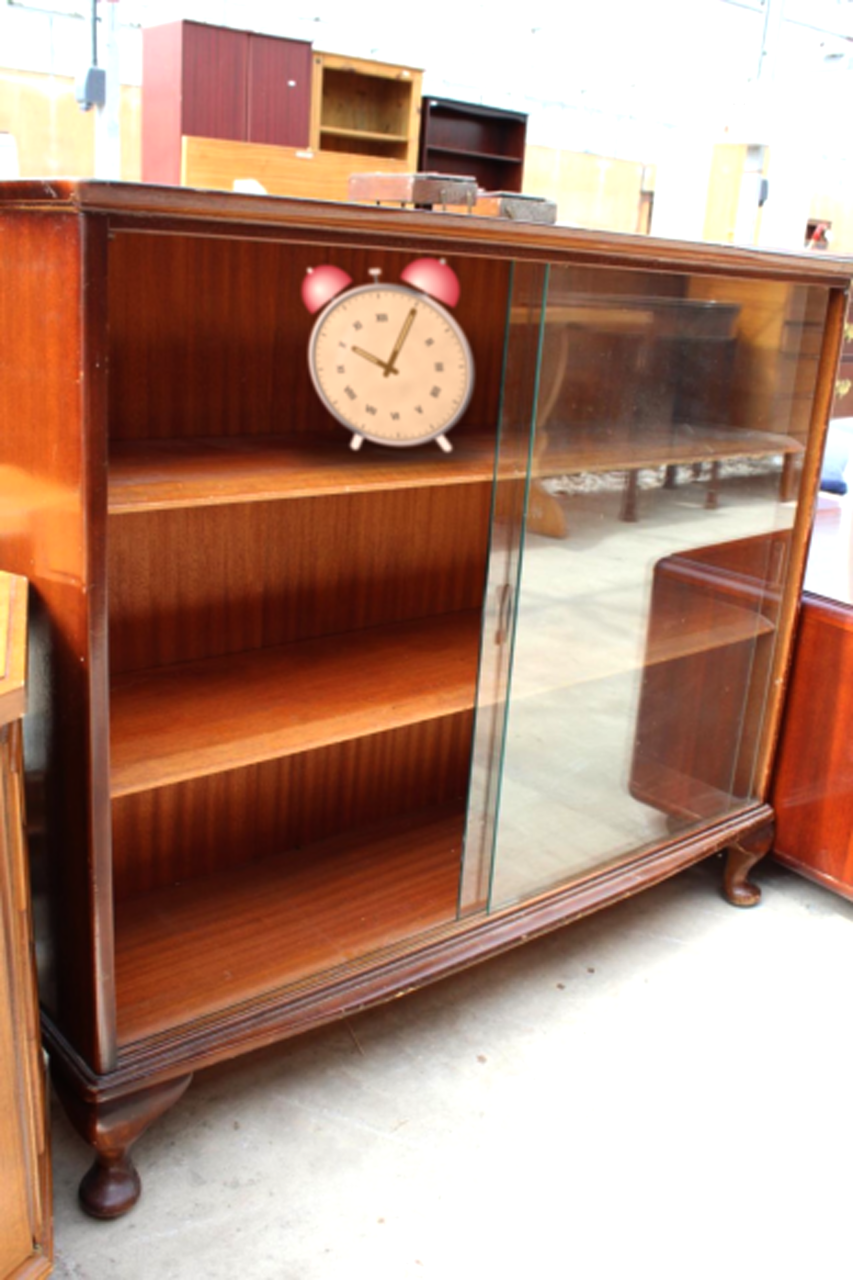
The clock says {"hour": 10, "minute": 5}
